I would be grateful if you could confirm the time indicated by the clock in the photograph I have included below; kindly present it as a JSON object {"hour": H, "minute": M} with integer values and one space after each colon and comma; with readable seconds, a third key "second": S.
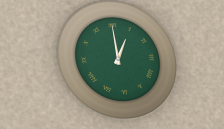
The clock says {"hour": 1, "minute": 0}
